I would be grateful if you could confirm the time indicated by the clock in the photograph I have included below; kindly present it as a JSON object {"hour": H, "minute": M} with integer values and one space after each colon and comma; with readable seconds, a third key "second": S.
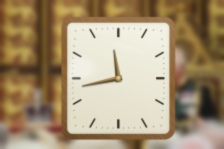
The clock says {"hour": 11, "minute": 43}
